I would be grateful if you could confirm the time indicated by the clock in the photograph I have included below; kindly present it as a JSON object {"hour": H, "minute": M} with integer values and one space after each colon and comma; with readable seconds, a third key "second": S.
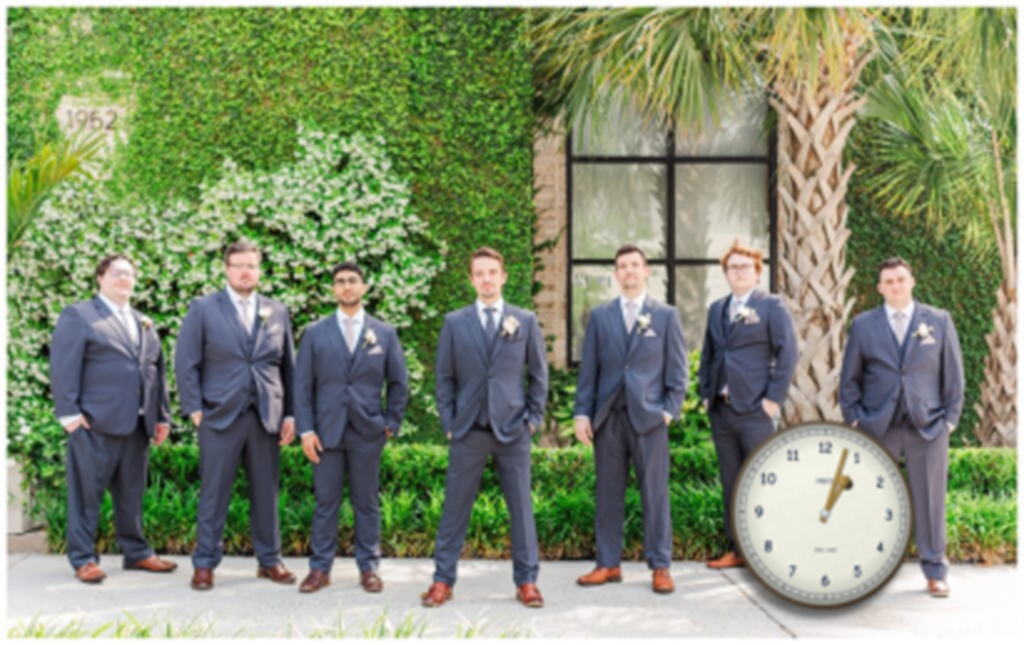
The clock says {"hour": 1, "minute": 3}
